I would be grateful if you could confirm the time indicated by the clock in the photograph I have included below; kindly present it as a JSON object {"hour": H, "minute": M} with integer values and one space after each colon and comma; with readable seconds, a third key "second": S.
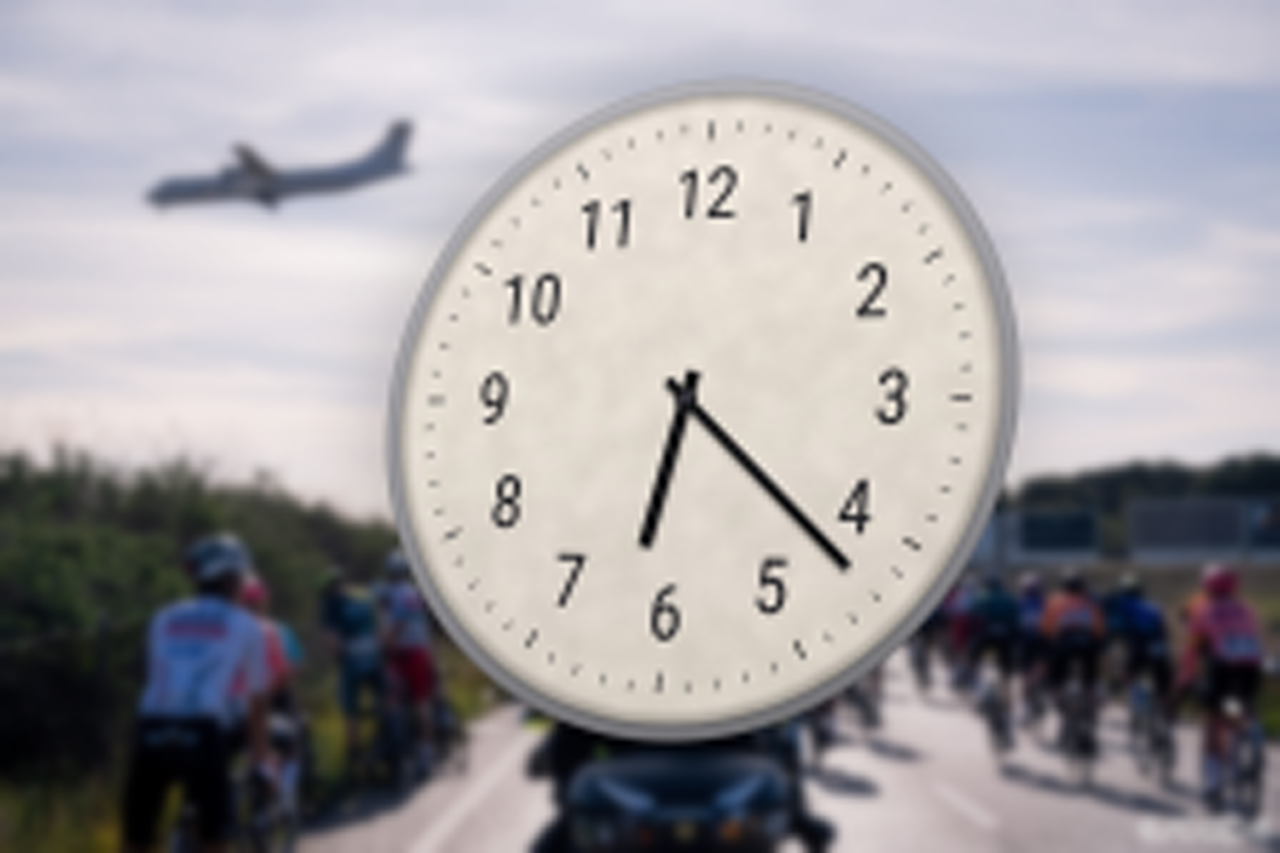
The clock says {"hour": 6, "minute": 22}
